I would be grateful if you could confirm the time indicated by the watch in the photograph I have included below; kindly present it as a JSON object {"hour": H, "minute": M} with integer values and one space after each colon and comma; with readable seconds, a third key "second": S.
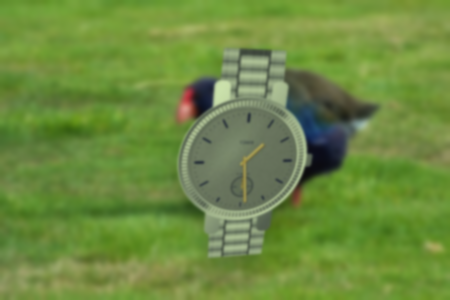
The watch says {"hour": 1, "minute": 29}
